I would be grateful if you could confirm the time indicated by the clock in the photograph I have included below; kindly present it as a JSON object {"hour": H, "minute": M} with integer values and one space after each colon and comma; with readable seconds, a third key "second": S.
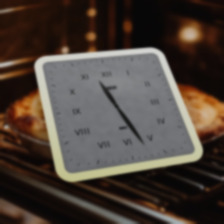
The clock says {"hour": 11, "minute": 27}
